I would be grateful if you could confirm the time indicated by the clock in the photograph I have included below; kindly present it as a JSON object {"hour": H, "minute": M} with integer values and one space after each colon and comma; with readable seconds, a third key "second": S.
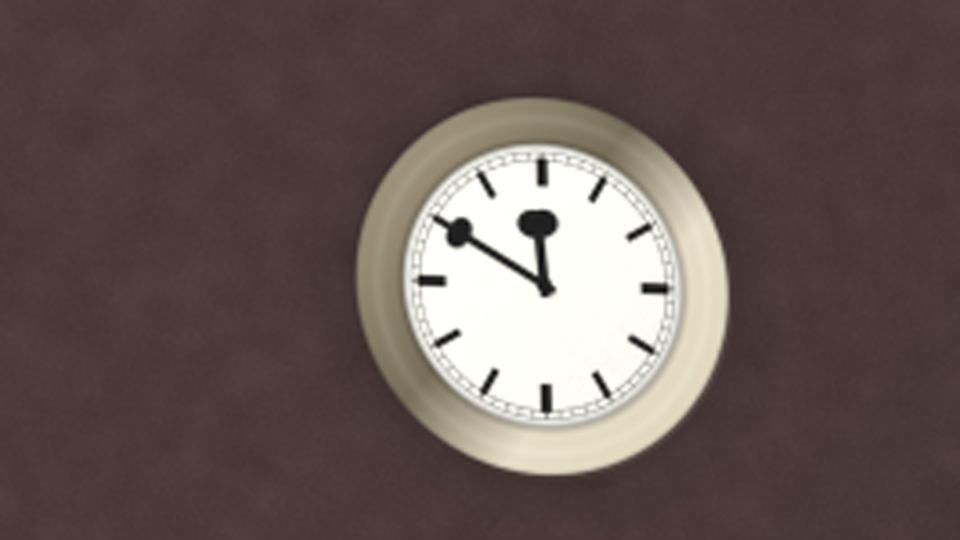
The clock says {"hour": 11, "minute": 50}
